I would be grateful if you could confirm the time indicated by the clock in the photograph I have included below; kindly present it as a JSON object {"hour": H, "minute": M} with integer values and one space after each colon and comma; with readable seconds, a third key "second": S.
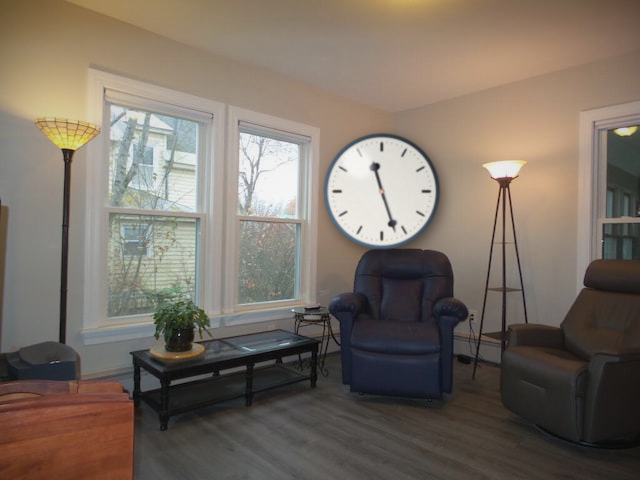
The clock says {"hour": 11, "minute": 27}
